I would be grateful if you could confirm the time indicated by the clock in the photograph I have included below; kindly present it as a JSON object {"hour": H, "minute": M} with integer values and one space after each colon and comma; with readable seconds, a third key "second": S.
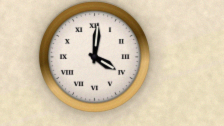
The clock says {"hour": 4, "minute": 1}
